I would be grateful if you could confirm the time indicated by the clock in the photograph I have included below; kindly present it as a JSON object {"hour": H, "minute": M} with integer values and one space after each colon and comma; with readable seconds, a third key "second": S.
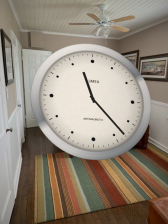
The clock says {"hour": 11, "minute": 23}
